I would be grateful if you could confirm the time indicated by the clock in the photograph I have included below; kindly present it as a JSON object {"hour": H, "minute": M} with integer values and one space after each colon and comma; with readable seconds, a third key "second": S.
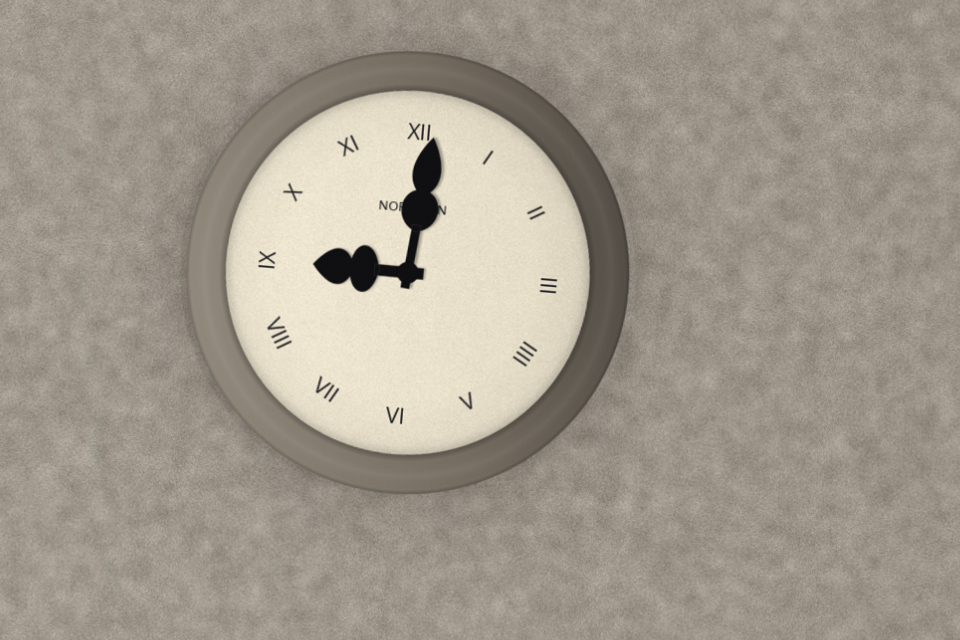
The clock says {"hour": 9, "minute": 1}
